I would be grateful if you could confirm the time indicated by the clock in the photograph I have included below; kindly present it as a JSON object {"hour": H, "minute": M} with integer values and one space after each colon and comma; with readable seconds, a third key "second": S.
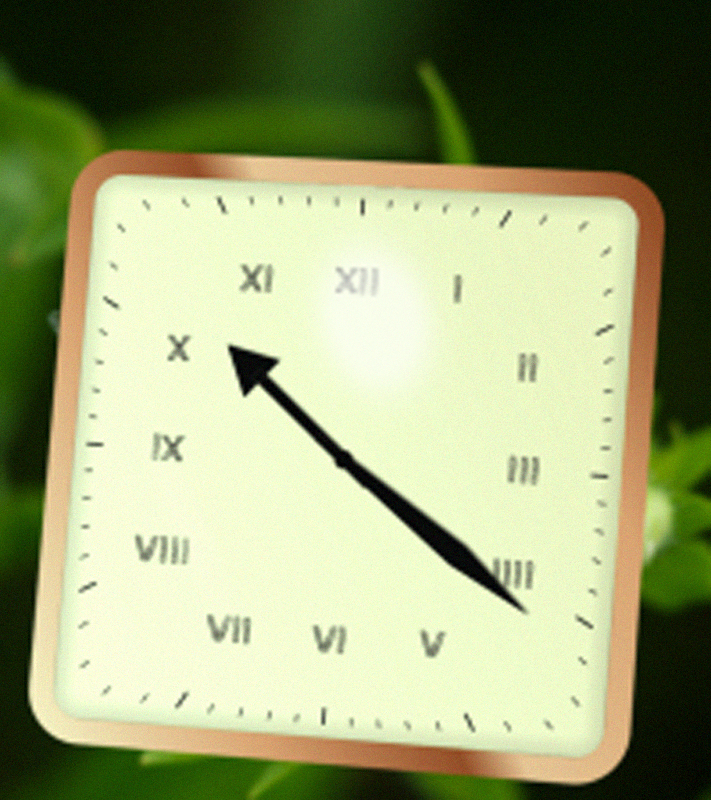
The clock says {"hour": 10, "minute": 21}
